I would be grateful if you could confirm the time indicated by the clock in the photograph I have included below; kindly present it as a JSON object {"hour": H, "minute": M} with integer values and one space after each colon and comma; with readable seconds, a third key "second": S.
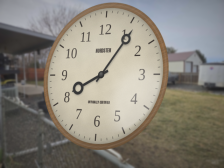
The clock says {"hour": 8, "minute": 6}
